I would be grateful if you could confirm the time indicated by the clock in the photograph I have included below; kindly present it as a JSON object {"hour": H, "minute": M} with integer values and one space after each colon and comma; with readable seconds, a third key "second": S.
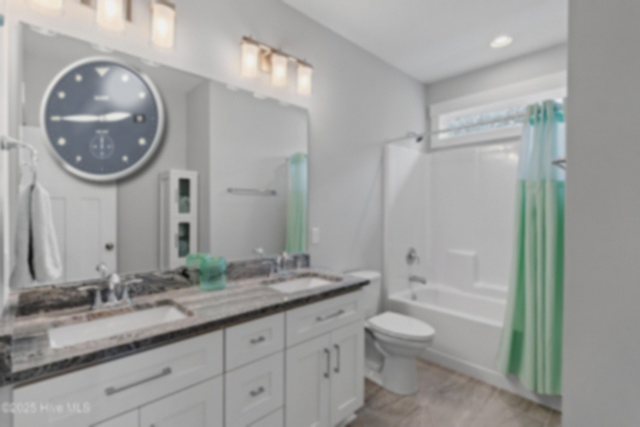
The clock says {"hour": 2, "minute": 45}
